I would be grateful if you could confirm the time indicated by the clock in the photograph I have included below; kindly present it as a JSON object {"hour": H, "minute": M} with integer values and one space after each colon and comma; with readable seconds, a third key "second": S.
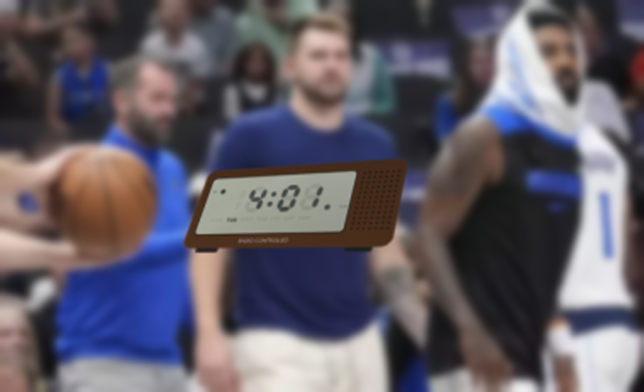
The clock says {"hour": 4, "minute": 1}
